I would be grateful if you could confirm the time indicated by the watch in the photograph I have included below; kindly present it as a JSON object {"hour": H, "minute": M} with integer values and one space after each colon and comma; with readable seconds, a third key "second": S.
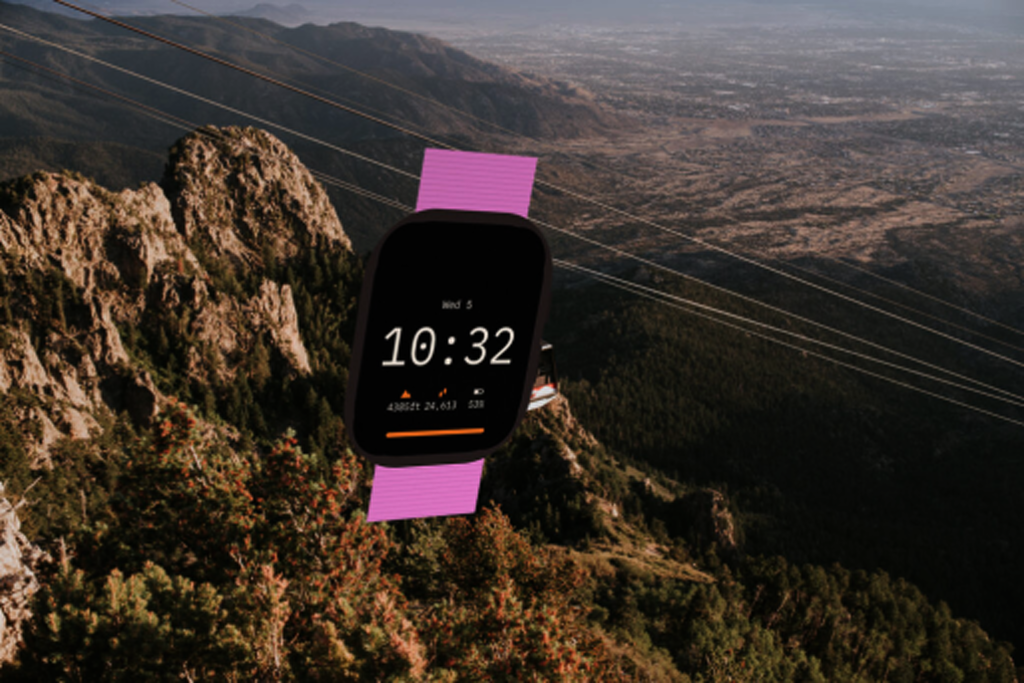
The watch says {"hour": 10, "minute": 32}
